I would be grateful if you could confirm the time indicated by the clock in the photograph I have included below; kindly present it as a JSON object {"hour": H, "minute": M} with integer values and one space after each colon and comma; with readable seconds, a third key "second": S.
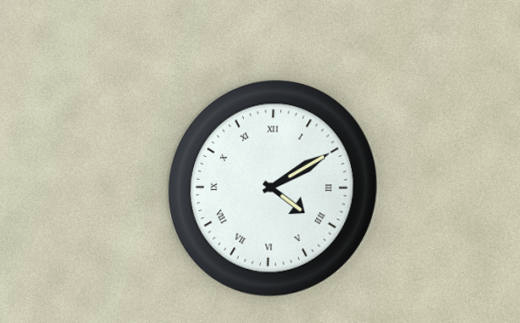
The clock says {"hour": 4, "minute": 10}
